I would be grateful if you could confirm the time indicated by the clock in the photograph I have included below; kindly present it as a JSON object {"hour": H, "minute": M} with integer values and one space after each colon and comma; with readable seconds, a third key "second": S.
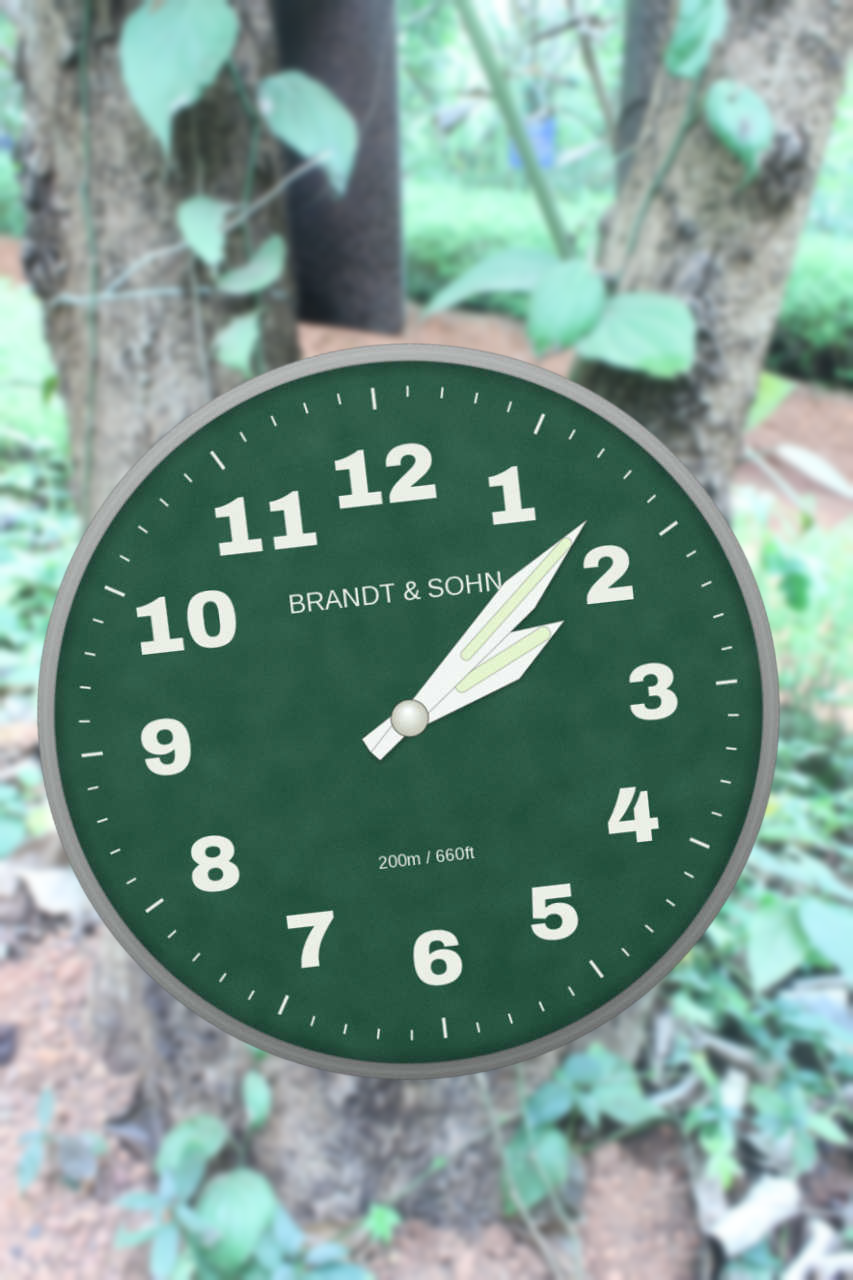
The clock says {"hour": 2, "minute": 8}
